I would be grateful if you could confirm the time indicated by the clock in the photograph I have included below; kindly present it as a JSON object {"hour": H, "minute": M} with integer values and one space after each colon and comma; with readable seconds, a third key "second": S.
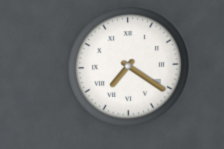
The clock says {"hour": 7, "minute": 21}
